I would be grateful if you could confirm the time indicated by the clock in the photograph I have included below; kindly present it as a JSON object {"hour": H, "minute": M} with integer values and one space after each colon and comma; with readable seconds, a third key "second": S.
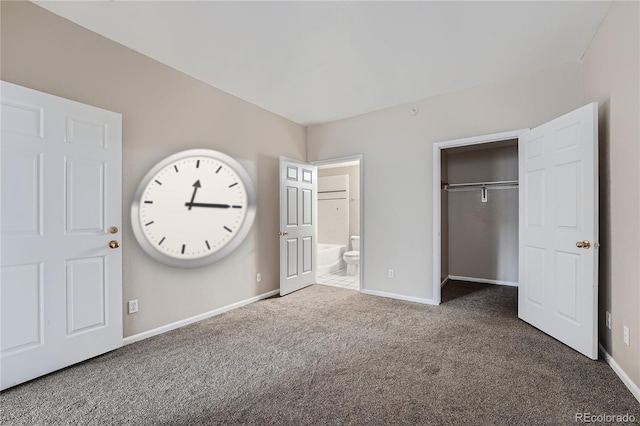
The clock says {"hour": 12, "minute": 15}
